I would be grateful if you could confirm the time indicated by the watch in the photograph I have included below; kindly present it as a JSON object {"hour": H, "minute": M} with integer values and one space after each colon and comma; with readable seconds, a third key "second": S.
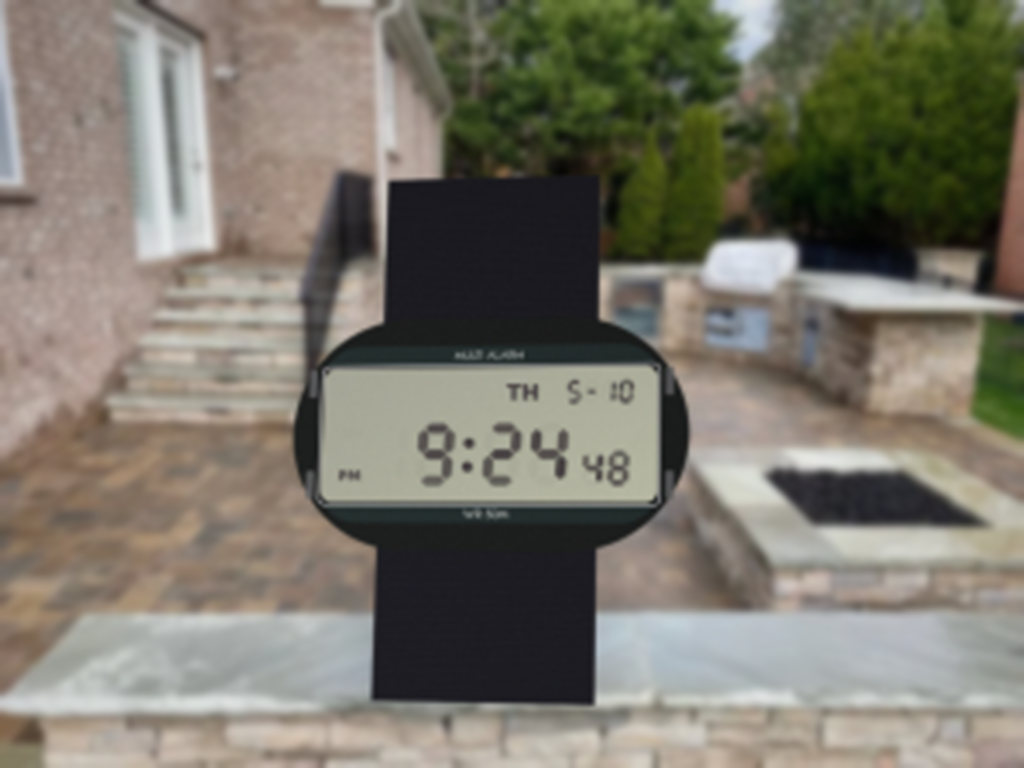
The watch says {"hour": 9, "minute": 24, "second": 48}
